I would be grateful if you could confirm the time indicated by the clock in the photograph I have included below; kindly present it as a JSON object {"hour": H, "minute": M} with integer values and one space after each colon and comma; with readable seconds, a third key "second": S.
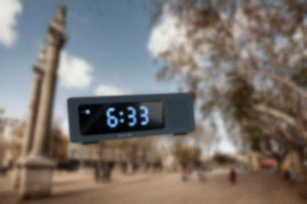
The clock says {"hour": 6, "minute": 33}
